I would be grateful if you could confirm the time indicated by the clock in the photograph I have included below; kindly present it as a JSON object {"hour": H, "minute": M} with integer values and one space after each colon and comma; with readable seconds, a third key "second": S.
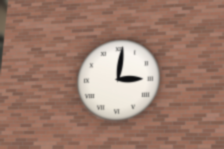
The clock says {"hour": 3, "minute": 1}
